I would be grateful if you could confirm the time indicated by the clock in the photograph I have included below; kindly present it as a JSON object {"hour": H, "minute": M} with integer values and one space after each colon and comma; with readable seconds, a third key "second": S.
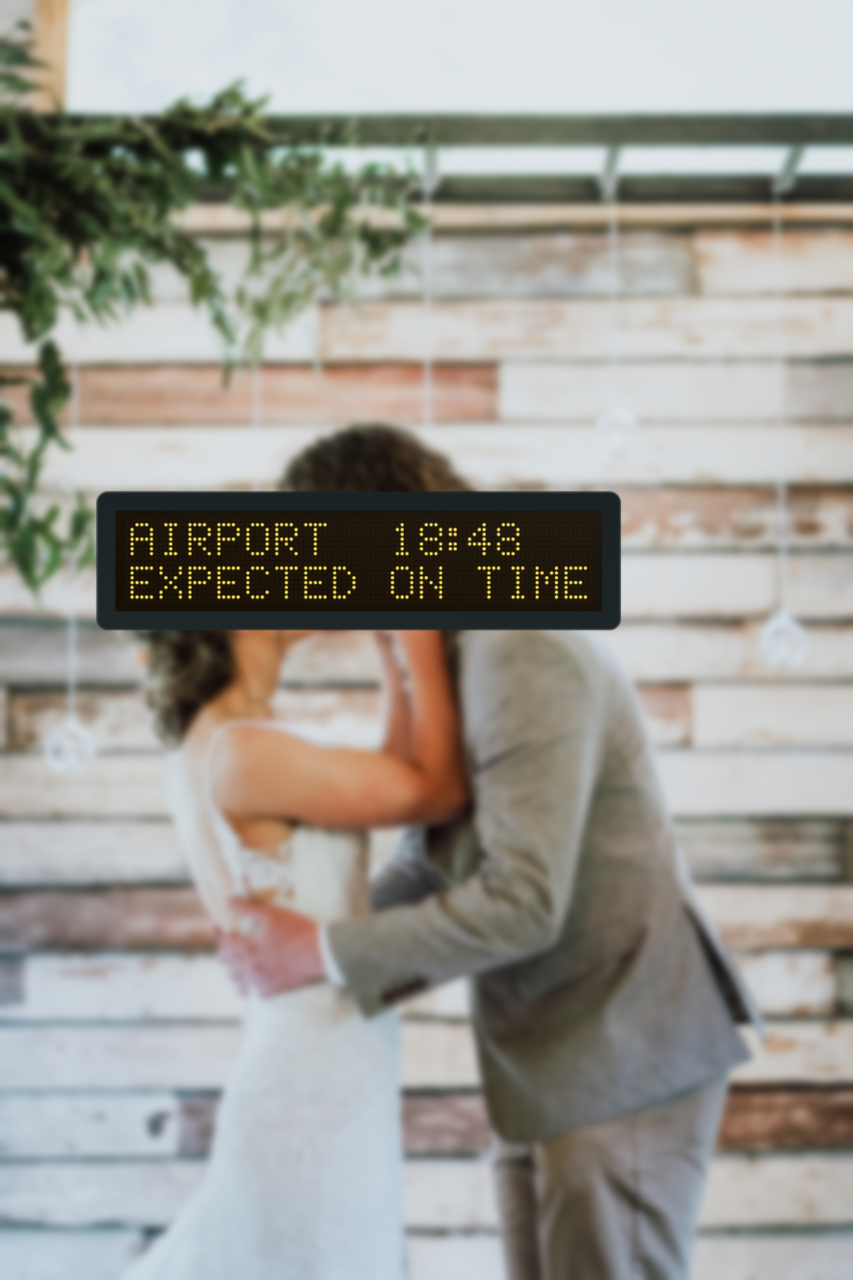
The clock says {"hour": 18, "minute": 48}
